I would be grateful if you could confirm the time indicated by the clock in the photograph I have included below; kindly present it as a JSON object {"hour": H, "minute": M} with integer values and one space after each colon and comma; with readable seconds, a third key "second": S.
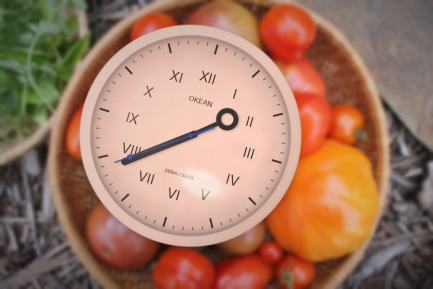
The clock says {"hour": 1, "minute": 38, "second": 39}
